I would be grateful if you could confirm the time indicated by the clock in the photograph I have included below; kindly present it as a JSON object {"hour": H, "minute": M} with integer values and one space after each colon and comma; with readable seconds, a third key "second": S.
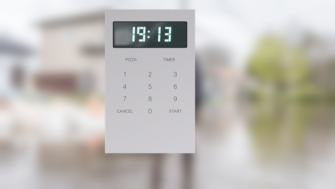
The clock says {"hour": 19, "minute": 13}
